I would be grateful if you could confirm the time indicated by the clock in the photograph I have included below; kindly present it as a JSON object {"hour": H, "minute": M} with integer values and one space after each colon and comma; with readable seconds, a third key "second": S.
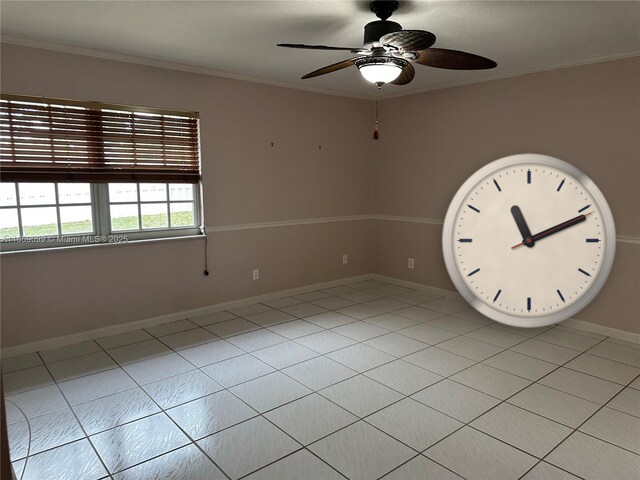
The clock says {"hour": 11, "minute": 11, "second": 11}
